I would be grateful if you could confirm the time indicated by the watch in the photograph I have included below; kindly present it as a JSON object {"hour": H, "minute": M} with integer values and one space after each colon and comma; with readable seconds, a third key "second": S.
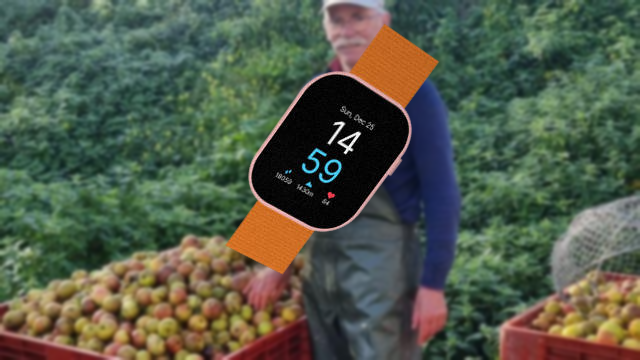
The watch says {"hour": 14, "minute": 59}
